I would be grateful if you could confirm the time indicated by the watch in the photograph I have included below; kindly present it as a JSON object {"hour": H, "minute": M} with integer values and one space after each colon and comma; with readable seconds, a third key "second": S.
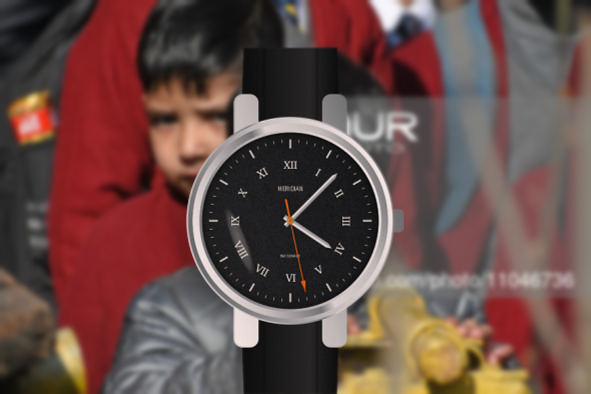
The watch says {"hour": 4, "minute": 7, "second": 28}
